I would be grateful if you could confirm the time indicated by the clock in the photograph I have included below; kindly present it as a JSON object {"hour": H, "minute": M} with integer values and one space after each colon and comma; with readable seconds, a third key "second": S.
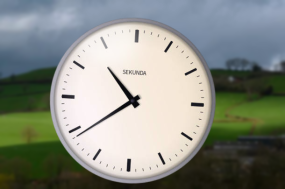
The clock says {"hour": 10, "minute": 39}
